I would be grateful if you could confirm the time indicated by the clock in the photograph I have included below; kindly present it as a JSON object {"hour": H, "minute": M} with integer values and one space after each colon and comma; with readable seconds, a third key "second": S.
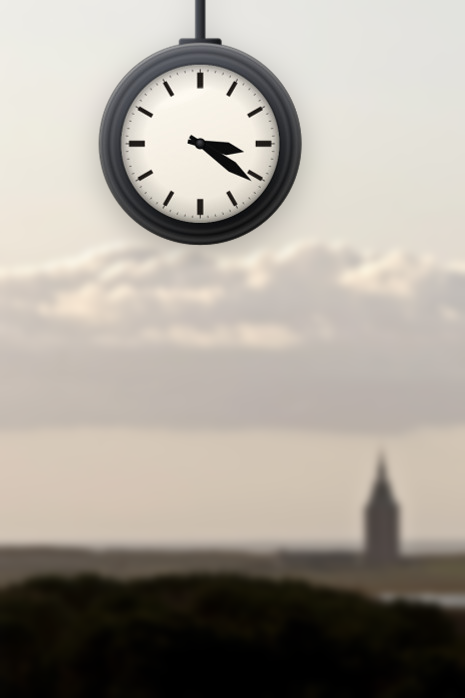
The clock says {"hour": 3, "minute": 21}
